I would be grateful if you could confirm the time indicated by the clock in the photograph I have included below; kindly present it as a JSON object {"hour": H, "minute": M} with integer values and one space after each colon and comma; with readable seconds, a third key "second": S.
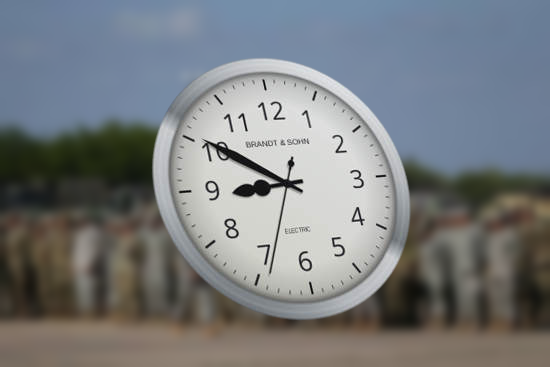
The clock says {"hour": 8, "minute": 50, "second": 34}
